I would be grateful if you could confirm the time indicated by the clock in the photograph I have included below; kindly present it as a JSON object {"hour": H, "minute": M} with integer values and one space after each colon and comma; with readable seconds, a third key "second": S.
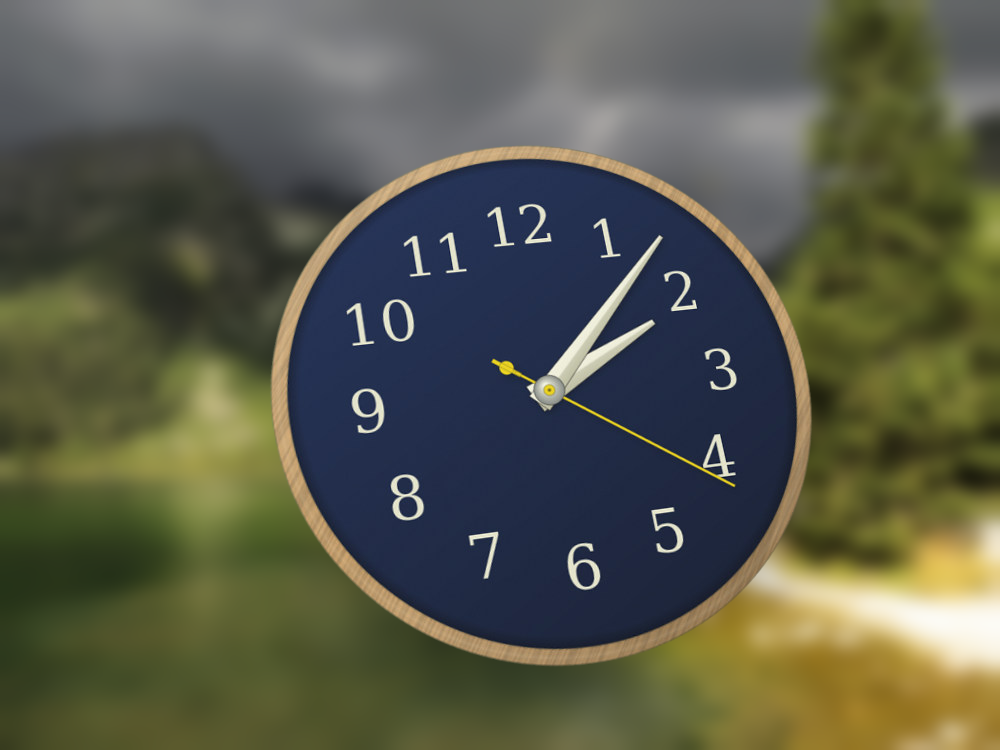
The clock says {"hour": 2, "minute": 7, "second": 21}
